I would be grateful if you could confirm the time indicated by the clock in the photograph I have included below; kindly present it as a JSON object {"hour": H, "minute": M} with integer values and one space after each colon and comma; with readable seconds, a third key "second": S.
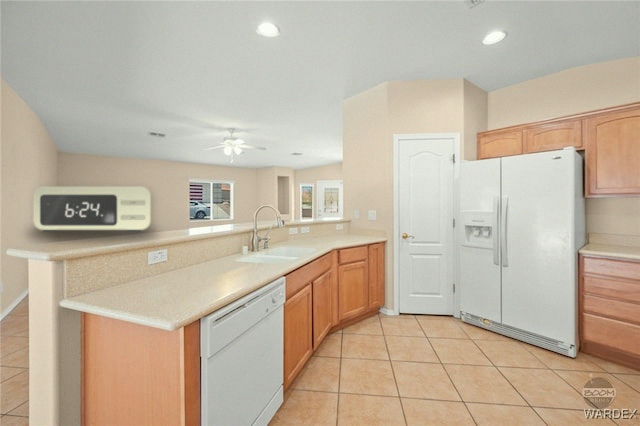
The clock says {"hour": 6, "minute": 24}
